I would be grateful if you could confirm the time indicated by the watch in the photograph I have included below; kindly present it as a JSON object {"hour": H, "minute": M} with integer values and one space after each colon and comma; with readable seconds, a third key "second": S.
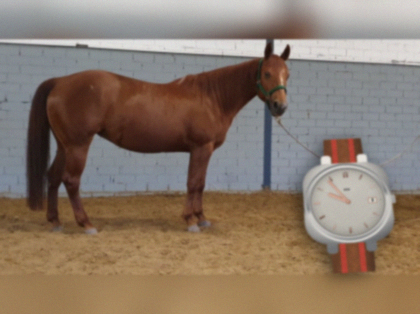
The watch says {"hour": 9, "minute": 54}
